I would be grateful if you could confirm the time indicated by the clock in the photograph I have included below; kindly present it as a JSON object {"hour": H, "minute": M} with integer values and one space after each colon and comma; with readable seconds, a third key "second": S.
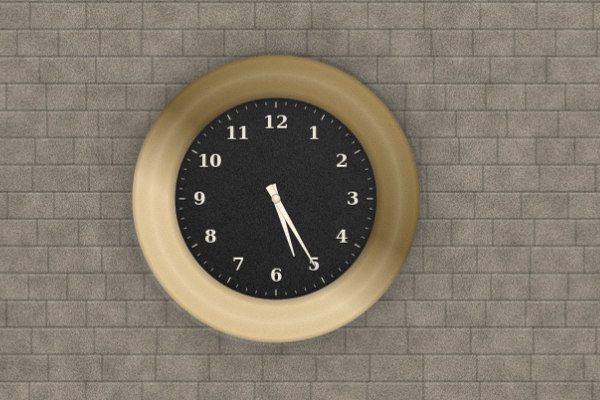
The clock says {"hour": 5, "minute": 25}
